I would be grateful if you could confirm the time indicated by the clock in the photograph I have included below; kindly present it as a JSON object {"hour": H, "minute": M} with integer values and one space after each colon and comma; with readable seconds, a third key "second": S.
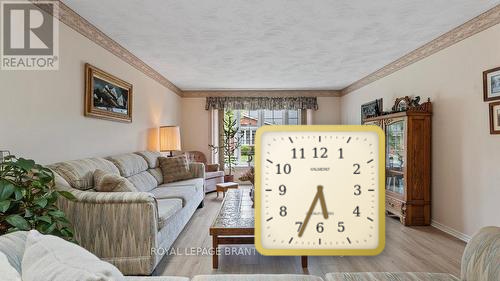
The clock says {"hour": 5, "minute": 34}
